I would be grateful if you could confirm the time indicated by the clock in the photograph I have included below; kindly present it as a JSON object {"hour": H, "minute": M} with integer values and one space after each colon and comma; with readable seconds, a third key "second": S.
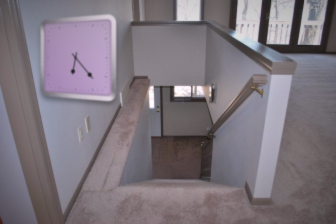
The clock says {"hour": 6, "minute": 23}
